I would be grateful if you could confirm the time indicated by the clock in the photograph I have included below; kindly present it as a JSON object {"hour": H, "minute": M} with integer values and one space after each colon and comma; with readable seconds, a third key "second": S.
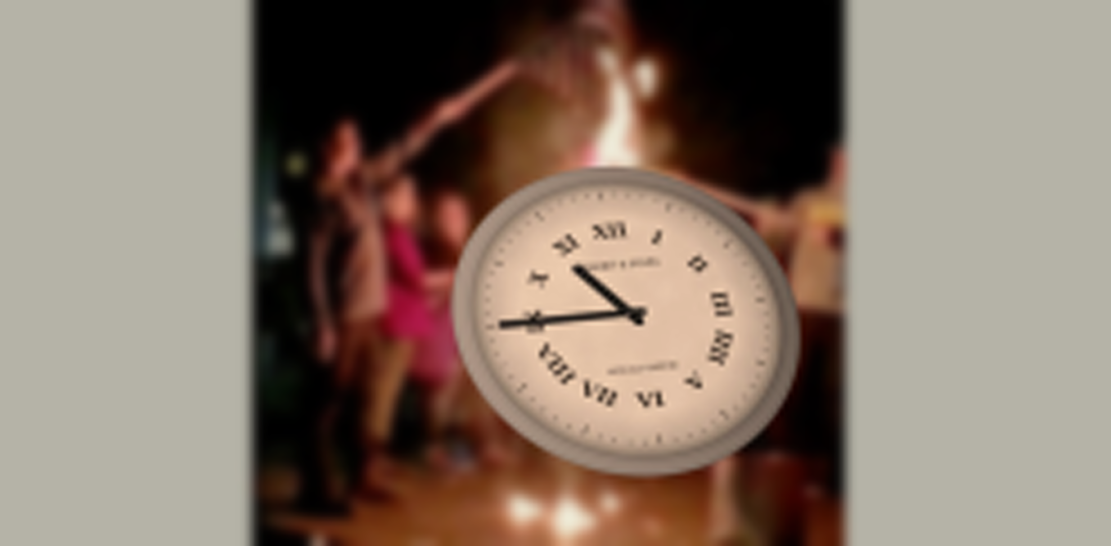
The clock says {"hour": 10, "minute": 45}
